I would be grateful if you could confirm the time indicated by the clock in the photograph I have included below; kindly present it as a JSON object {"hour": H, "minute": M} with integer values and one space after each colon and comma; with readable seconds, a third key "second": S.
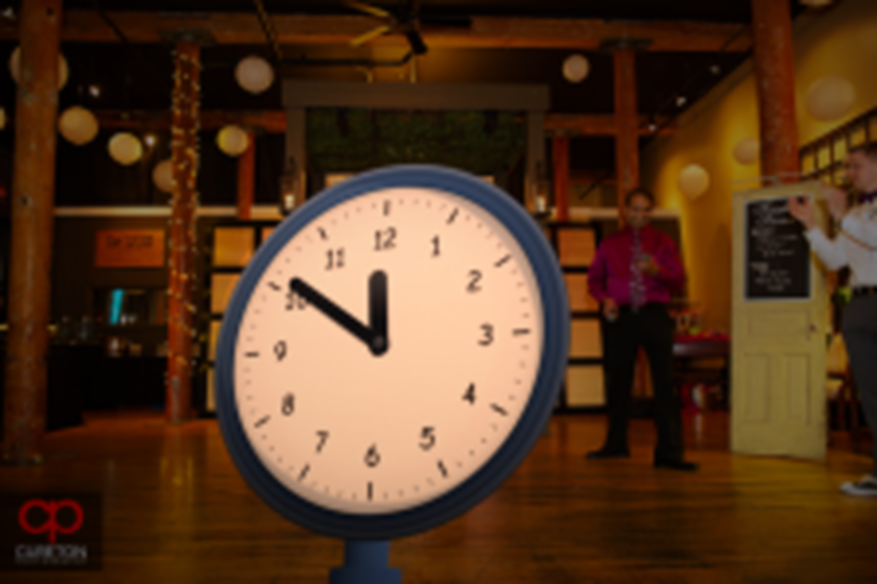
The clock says {"hour": 11, "minute": 51}
